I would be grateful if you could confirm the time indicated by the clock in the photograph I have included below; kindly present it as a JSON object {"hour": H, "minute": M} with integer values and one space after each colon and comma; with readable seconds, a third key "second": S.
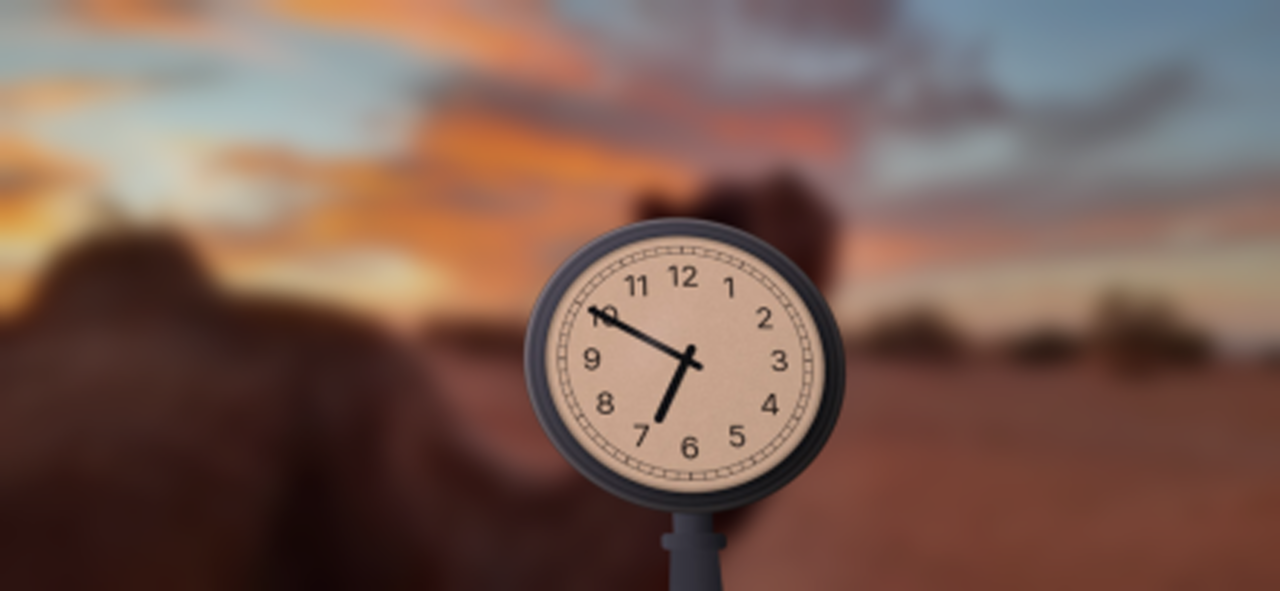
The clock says {"hour": 6, "minute": 50}
